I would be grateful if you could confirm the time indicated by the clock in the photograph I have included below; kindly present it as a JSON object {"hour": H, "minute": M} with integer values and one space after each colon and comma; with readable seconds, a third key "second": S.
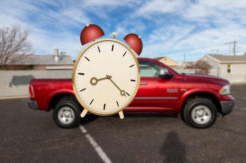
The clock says {"hour": 8, "minute": 21}
